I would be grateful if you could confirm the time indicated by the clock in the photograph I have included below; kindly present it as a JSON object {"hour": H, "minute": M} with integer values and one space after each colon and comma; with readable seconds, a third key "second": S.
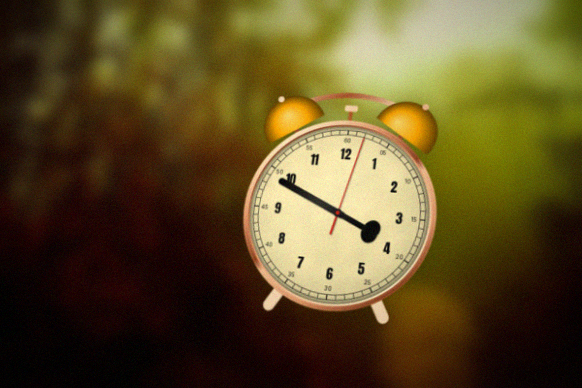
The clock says {"hour": 3, "minute": 49, "second": 2}
